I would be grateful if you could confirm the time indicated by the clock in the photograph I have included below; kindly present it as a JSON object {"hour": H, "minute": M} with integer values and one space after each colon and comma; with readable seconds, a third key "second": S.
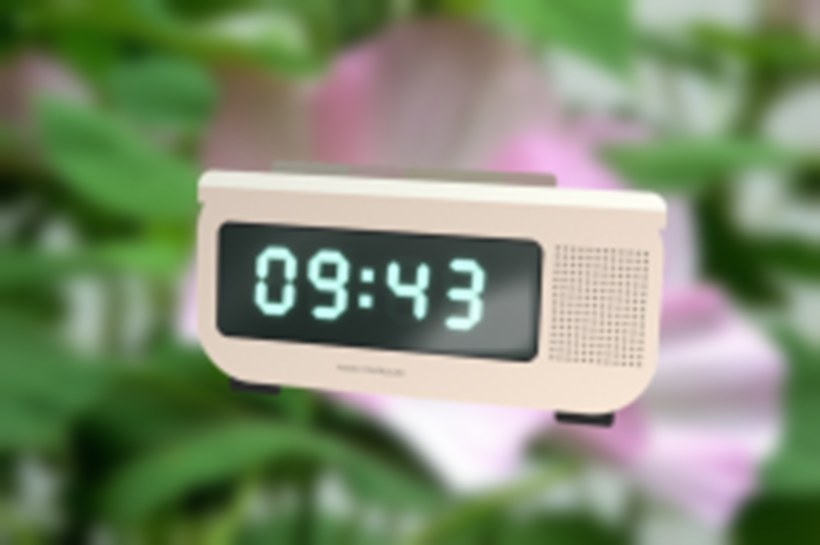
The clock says {"hour": 9, "minute": 43}
